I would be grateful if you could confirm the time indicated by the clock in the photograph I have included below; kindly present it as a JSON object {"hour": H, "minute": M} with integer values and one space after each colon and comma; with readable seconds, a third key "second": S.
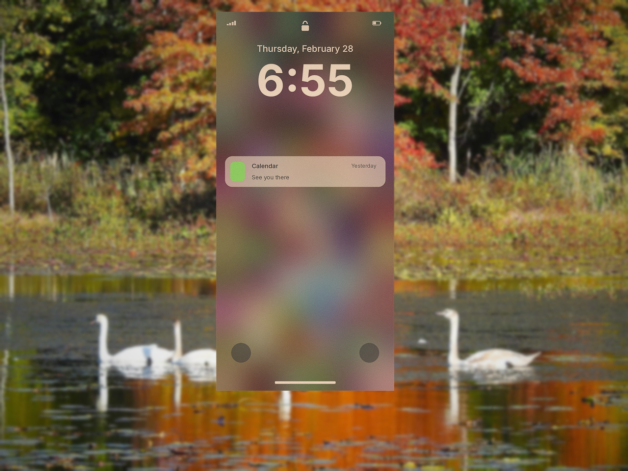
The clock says {"hour": 6, "minute": 55}
